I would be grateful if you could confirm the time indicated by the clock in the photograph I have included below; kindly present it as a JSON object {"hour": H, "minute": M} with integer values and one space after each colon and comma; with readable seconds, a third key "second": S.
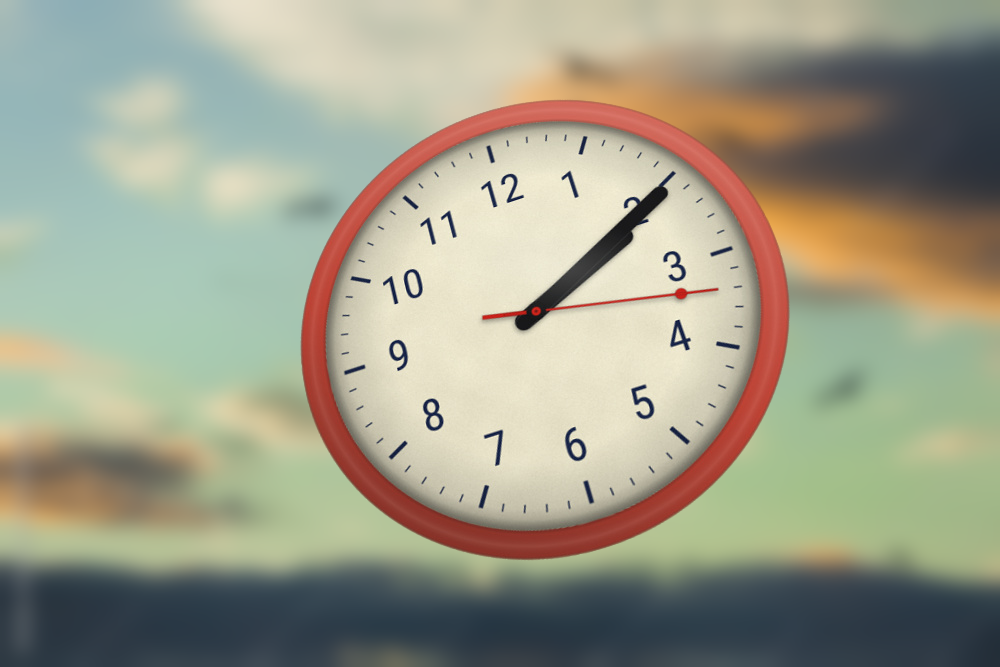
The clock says {"hour": 2, "minute": 10, "second": 17}
